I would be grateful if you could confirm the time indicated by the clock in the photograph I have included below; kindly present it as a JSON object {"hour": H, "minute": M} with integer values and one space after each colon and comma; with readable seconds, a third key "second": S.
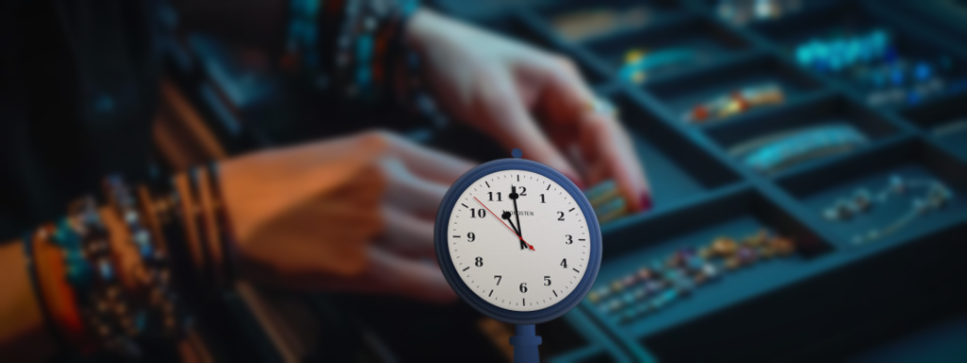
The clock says {"hour": 10, "minute": 58, "second": 52}
